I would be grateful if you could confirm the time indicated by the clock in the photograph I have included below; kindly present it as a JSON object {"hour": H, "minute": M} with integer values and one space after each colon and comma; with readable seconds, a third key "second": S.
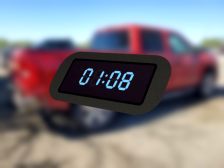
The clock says {"hour": 1, "minute": 8}
